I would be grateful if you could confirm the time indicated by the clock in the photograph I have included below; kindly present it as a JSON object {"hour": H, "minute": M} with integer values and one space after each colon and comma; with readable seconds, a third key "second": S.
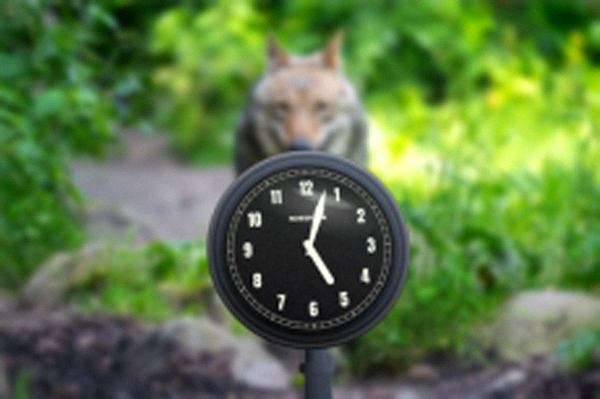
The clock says {"hour": 5, "minute": 3}
